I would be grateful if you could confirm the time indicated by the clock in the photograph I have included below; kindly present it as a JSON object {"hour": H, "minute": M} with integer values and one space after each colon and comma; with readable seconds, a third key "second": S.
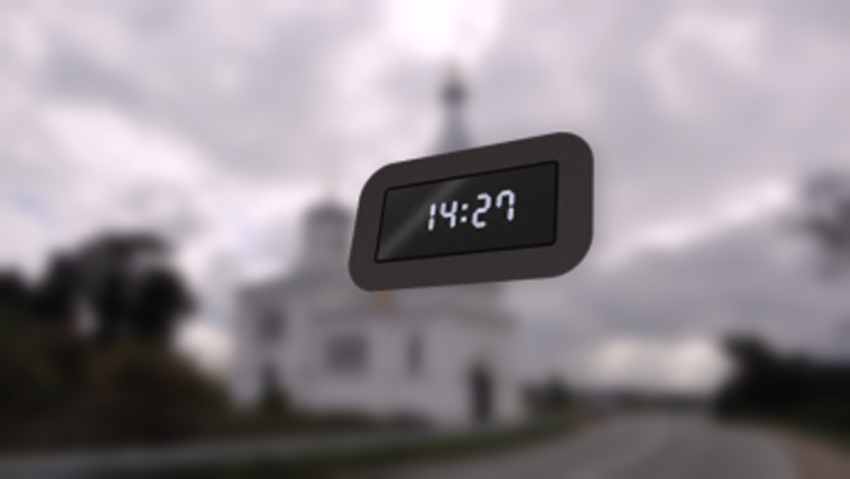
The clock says {"hour": 14, "minute": 27}
